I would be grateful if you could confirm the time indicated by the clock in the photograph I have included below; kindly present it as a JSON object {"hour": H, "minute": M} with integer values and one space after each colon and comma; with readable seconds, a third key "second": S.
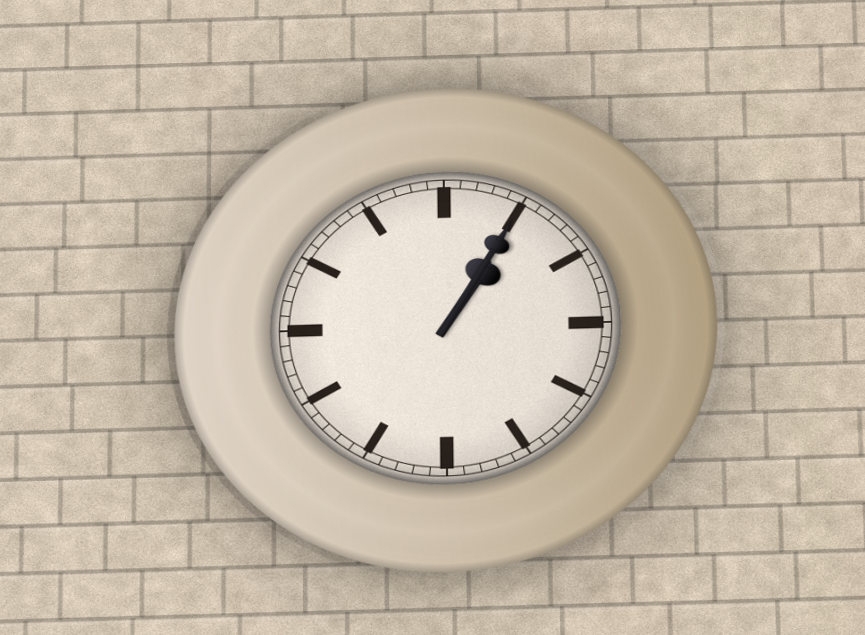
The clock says {"hour": 1, "minute": 5}
